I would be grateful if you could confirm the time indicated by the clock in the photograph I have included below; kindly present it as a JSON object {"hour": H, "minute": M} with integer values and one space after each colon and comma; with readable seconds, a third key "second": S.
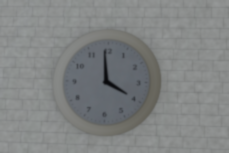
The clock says {"hour": 3, "minute": 59}
